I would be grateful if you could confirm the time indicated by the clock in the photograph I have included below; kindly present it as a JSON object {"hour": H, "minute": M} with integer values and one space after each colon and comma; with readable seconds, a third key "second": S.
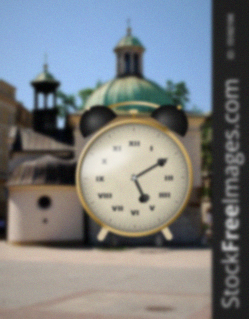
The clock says {"hour": 5, "minute": 10}
